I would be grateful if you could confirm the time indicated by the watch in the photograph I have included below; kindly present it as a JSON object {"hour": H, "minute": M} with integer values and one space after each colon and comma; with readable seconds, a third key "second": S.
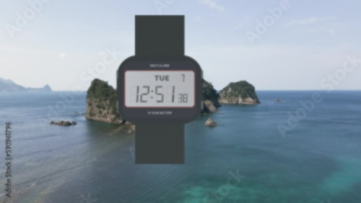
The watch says {"hour": 12, "minute": 51}
